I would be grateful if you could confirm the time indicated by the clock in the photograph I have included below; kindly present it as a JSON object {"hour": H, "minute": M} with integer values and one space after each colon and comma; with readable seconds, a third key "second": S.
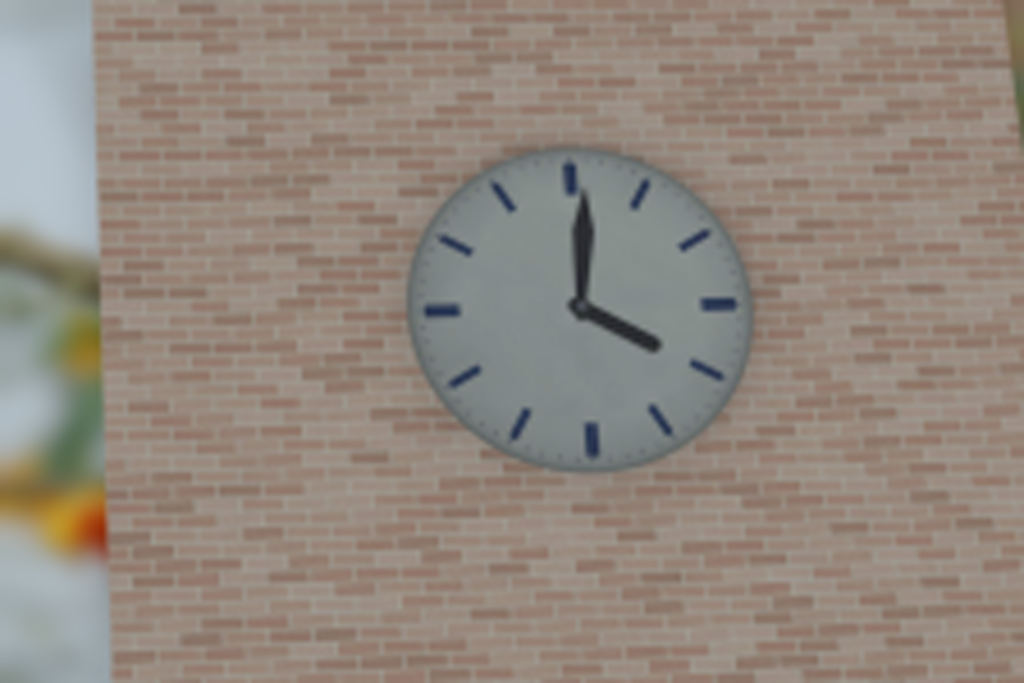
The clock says {"hour": 4, "minute": 1}
